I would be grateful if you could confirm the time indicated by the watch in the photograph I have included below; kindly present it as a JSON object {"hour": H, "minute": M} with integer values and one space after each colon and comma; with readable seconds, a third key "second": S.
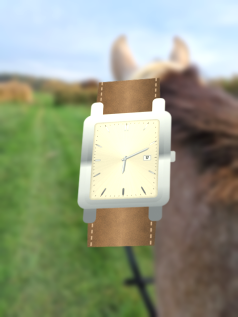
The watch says {"hour": 6, "minute": 11}
